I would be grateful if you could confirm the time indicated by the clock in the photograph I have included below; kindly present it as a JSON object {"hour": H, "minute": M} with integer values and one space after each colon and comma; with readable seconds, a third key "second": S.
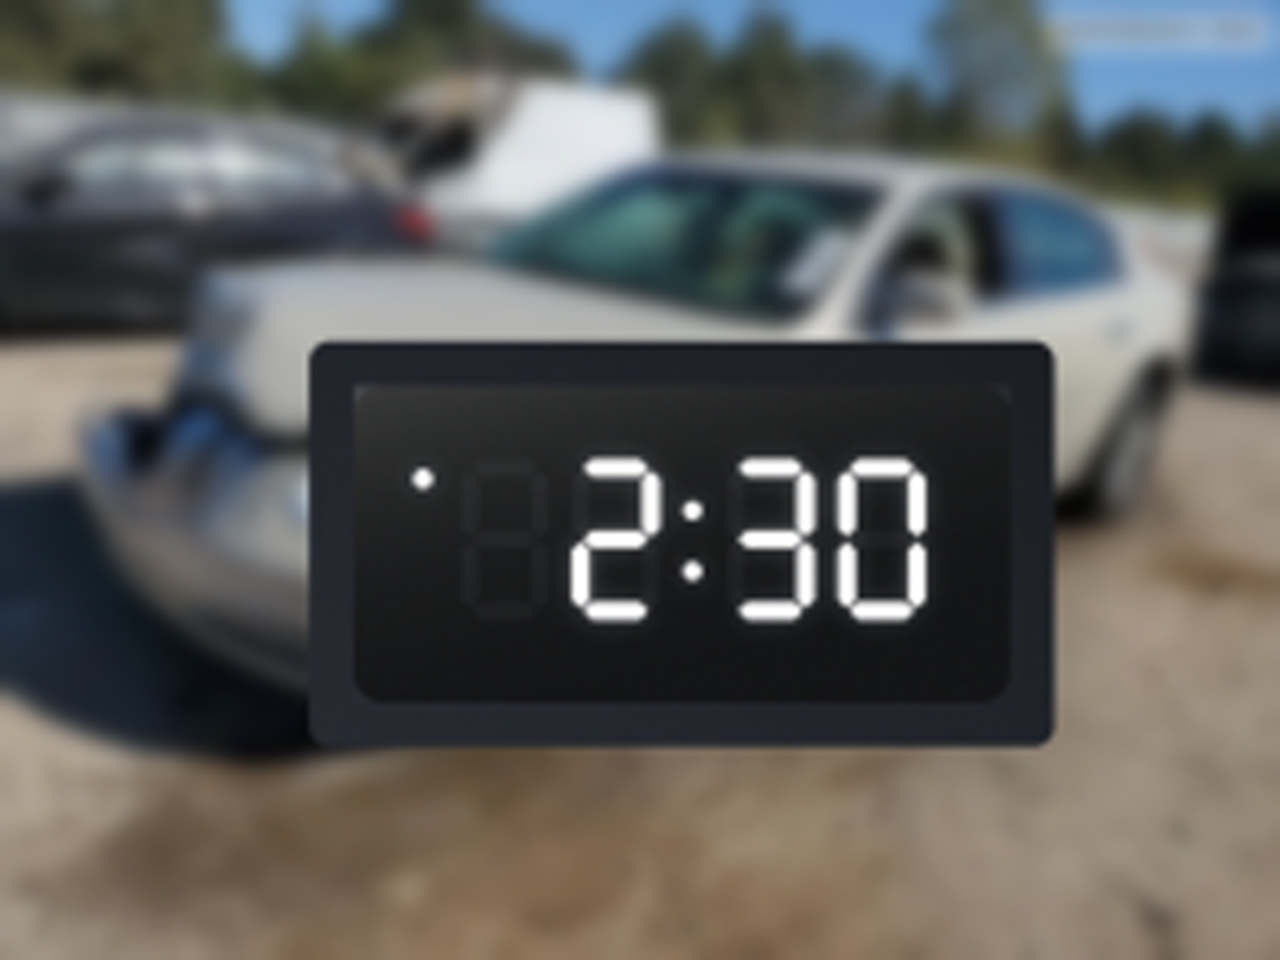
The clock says {"hour": 2, "minute": 30}
